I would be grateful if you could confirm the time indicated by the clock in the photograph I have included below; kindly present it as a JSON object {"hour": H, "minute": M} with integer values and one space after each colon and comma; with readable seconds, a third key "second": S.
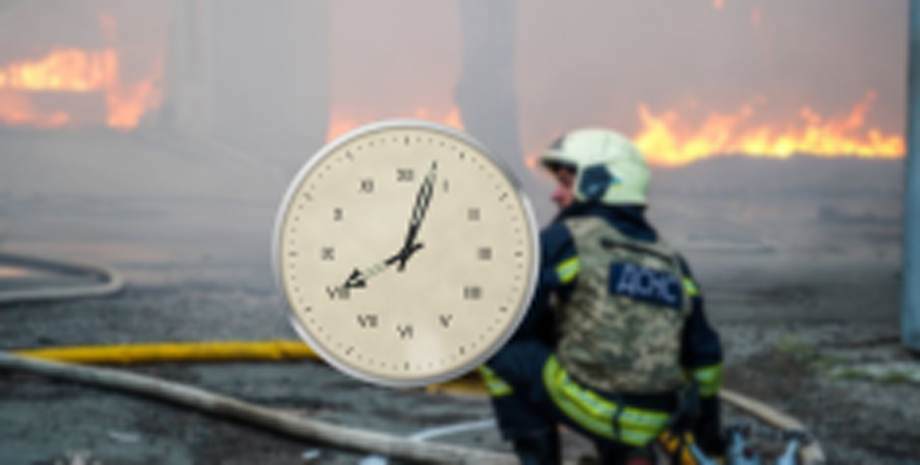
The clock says {"hour": 8, "minute": 3}
